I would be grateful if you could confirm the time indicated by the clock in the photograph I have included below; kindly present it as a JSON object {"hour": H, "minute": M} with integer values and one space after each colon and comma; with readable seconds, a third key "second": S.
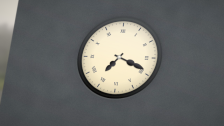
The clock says {"hour": 7, "minute": 19}
